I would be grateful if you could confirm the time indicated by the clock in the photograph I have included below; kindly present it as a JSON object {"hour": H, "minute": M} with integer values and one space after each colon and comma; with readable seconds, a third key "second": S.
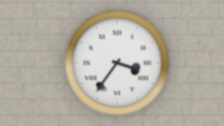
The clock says {"hour": 3, "minute": 36}
